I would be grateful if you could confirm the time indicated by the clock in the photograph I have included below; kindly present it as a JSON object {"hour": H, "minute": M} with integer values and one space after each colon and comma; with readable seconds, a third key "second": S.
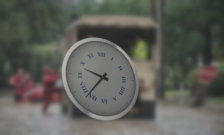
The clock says {"hour": 9, "minute": 37}
